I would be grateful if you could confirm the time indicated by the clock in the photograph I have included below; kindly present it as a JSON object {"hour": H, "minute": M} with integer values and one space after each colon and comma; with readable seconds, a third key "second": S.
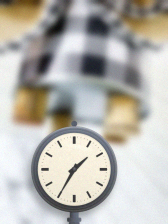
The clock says {"hour": 1, "minute": 35}
